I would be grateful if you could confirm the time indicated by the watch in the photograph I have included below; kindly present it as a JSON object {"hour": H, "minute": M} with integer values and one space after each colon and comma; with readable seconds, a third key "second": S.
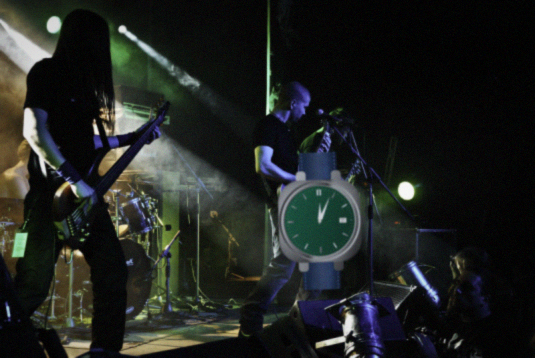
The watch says {"hour": 12, "minute": 4}
